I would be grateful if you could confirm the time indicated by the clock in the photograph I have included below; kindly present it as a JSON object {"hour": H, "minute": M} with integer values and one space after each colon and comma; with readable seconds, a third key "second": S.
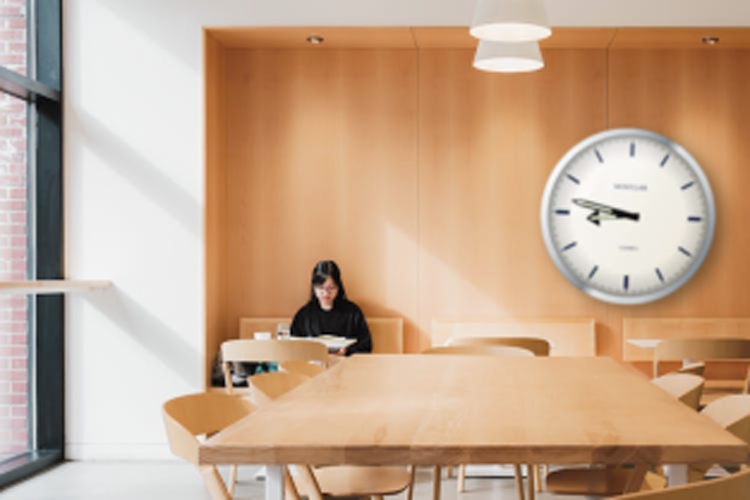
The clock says {"hour": 8, "minute": 47}
